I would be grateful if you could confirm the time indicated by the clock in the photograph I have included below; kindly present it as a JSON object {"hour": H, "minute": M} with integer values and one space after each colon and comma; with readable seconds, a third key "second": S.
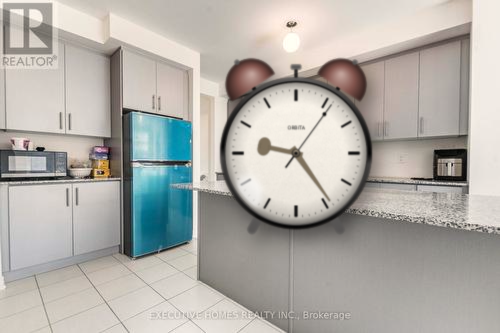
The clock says {"hour": 9, "minute": 24, "second": 6}
